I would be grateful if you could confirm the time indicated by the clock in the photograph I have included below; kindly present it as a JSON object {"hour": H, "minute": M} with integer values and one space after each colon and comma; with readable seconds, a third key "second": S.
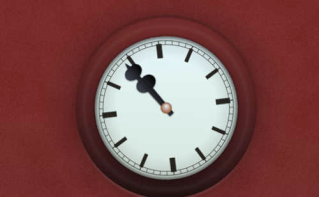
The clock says {"hour": 10, "minute": 54}
